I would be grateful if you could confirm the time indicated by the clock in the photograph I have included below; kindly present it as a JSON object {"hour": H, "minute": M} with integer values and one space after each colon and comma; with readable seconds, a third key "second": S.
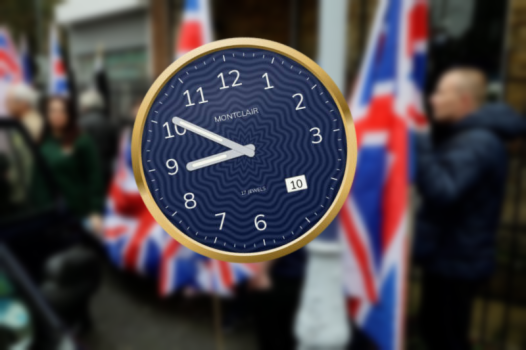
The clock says {"hour": 8, "minute": 51}
